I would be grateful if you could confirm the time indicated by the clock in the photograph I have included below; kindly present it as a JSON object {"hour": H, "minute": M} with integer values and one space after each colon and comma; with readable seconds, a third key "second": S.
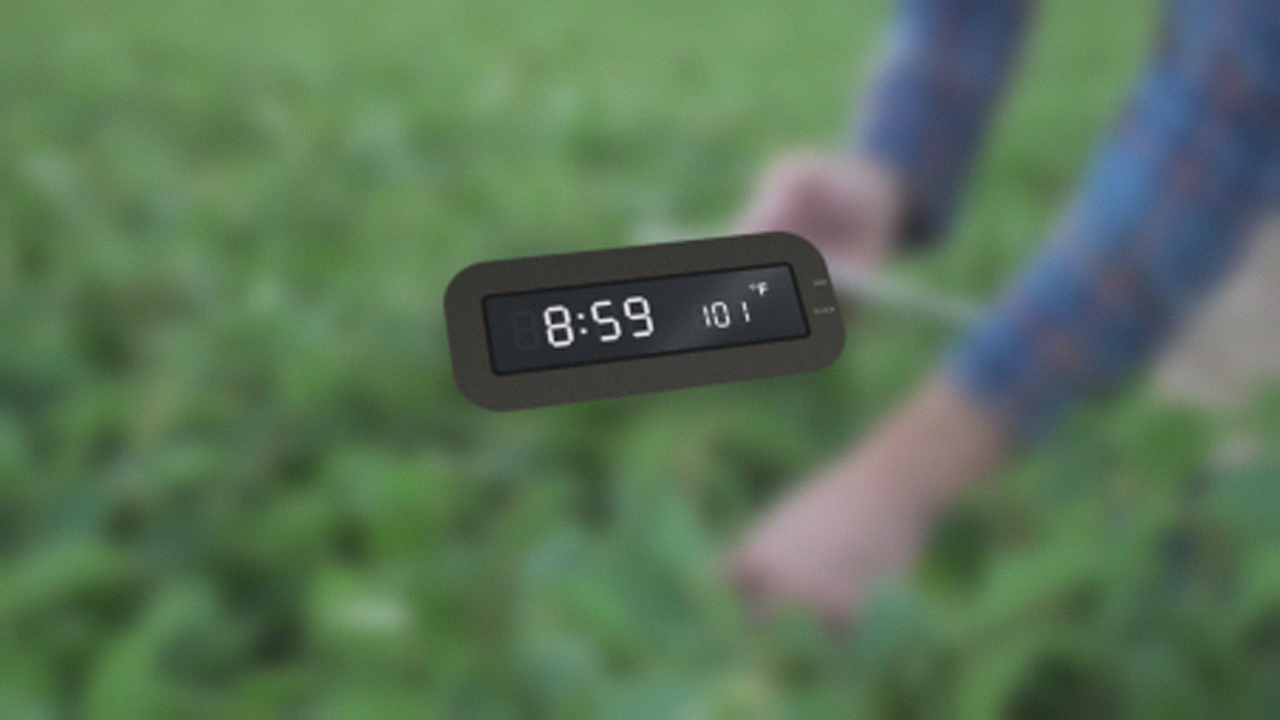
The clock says {"hour": 8, "minute": 59}
